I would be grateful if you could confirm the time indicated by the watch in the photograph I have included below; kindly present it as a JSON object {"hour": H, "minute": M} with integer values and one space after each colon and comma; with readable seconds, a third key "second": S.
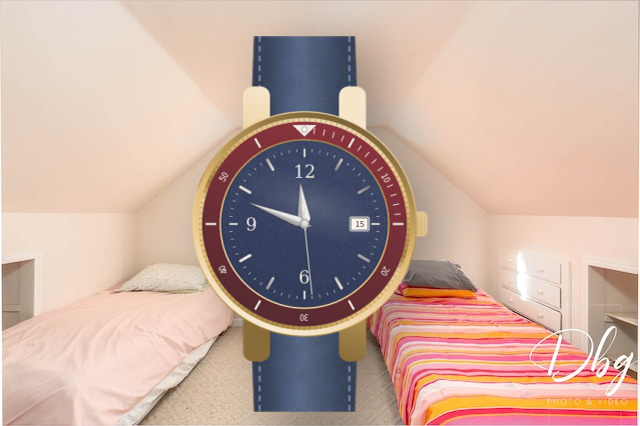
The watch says {"hour": 11, "minute": 48, "second": 29}
